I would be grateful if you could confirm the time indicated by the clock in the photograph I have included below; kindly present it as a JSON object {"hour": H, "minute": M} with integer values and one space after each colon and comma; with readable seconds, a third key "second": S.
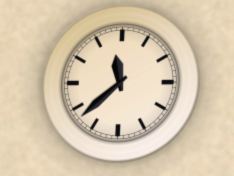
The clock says {"hour": 11, "minute": 38}
